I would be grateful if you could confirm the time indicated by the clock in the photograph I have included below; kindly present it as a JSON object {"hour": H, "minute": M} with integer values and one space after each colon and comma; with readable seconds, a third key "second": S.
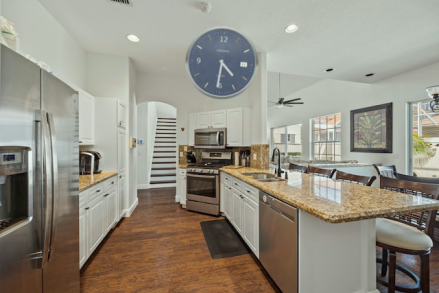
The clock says {"hour": 4, "minute": 31}
